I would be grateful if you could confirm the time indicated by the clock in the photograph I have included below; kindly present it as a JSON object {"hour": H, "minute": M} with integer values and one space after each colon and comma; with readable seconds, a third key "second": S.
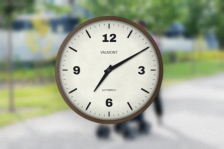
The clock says {"hour": 7, "minute": 10}
